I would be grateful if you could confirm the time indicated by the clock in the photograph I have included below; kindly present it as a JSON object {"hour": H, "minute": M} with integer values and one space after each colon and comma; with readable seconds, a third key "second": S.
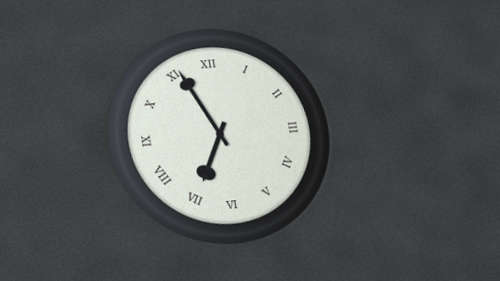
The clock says {"hour": 6, "minute": 56}
